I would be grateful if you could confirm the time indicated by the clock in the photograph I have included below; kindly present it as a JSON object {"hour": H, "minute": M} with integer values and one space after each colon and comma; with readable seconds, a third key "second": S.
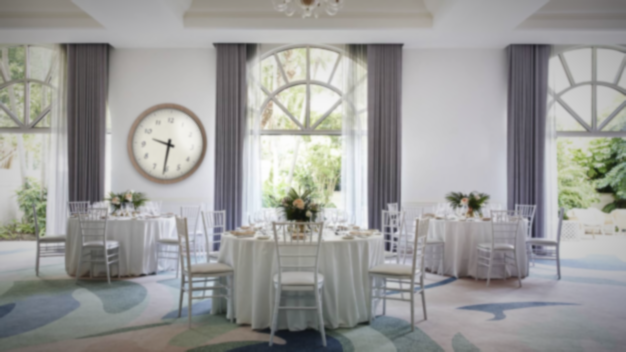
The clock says {"hour": 9, "minute": 31}
